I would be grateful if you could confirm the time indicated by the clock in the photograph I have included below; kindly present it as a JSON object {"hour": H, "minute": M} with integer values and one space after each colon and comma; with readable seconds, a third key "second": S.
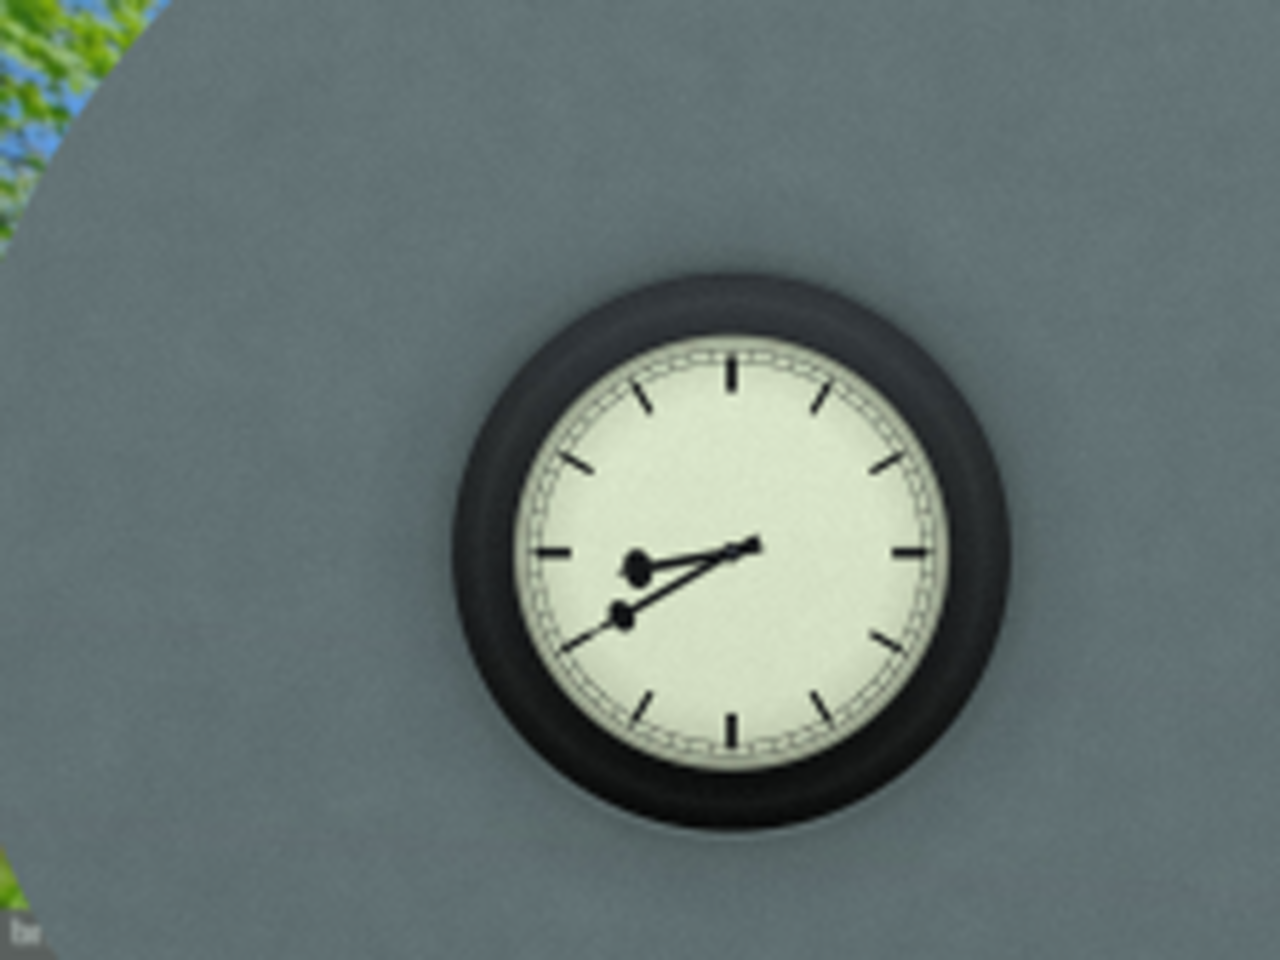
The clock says {"hour": 8, "minute": 40}
